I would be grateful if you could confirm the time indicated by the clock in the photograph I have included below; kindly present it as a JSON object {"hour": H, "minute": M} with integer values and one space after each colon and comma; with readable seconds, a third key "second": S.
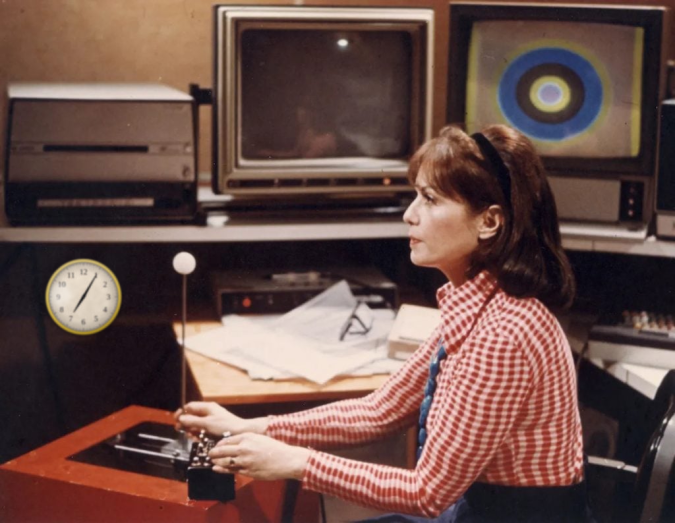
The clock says {"hour": 7, "minute": 5}
